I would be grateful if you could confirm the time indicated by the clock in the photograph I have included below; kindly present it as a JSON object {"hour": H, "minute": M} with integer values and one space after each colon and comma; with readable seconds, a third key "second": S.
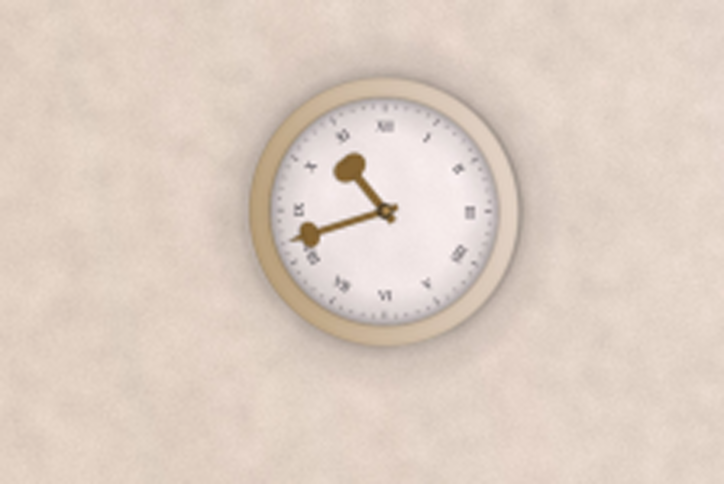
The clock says {"hour": 10, "minute": 42}
